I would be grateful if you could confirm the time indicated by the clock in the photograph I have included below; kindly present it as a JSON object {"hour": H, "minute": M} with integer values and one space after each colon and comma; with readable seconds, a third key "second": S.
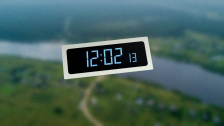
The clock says {"hour": 12, "minute": 2, "second": 13}
